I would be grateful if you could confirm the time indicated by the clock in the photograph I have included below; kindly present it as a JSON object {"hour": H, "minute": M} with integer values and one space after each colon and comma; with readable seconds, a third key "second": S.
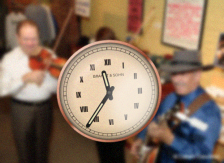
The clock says {"hour": 11, "minute": 36}
